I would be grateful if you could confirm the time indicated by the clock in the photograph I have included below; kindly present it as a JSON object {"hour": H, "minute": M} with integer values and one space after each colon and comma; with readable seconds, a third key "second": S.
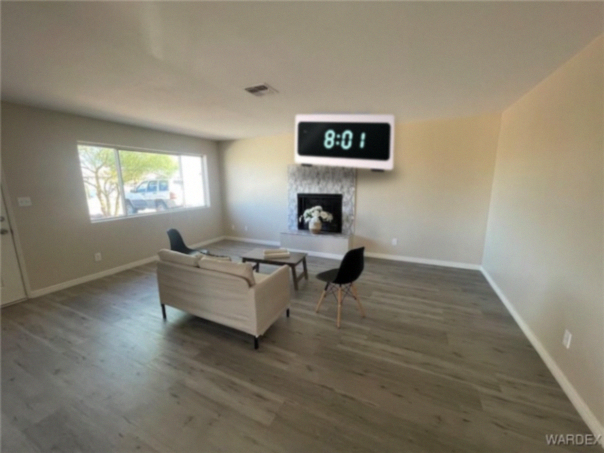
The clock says {"hour": 8, "minute": 1}
